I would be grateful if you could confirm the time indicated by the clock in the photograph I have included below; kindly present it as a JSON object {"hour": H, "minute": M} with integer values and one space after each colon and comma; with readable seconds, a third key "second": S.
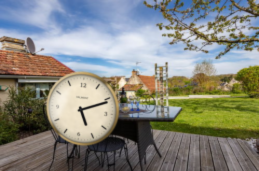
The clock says {"hour": 5, "minute": 11}
